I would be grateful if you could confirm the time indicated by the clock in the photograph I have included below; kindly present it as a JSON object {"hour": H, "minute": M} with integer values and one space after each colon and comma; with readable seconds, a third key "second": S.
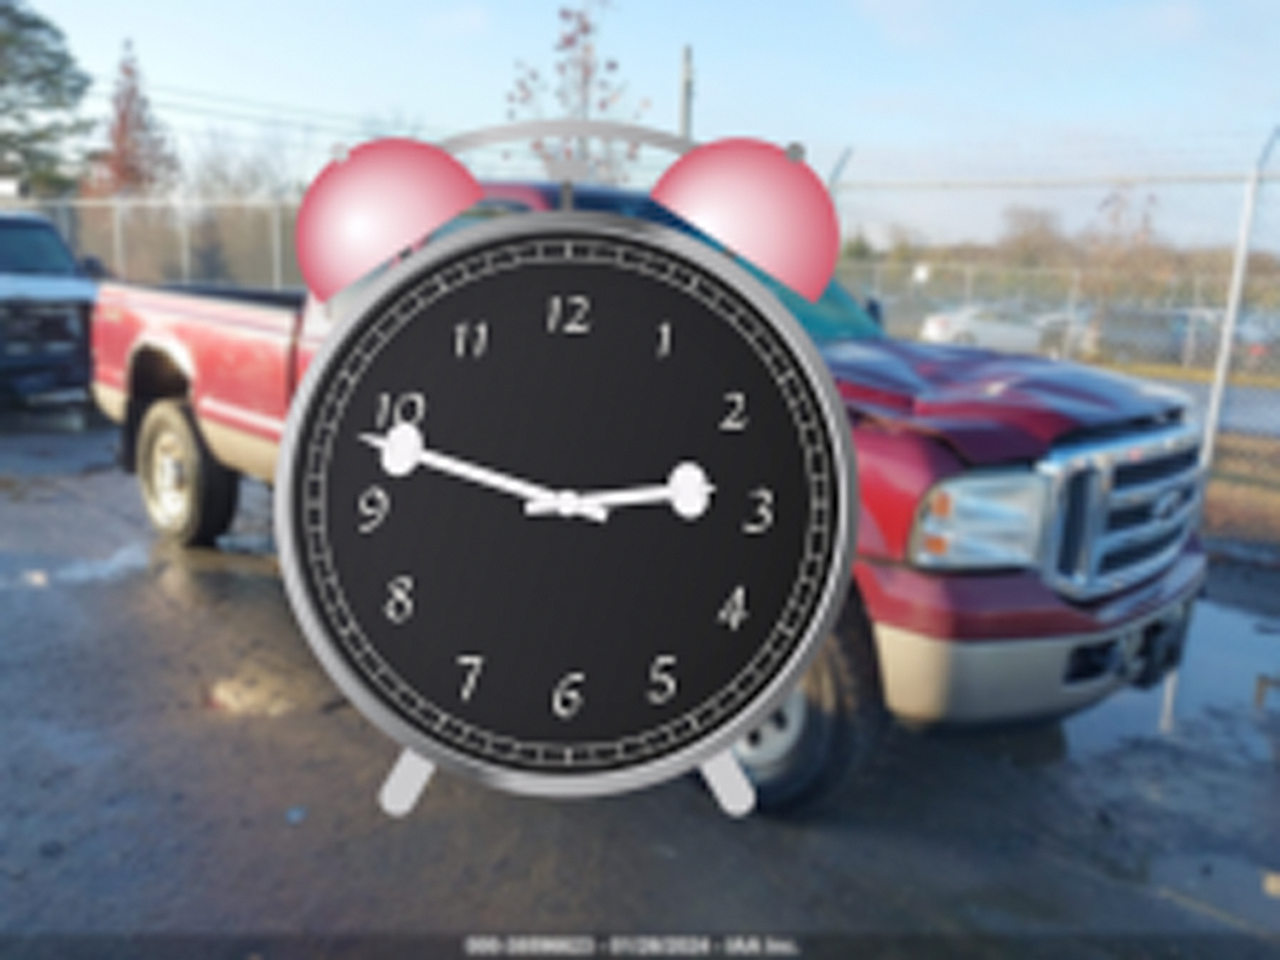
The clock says {"hour": 2, "minute": 48}
